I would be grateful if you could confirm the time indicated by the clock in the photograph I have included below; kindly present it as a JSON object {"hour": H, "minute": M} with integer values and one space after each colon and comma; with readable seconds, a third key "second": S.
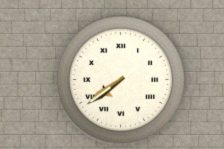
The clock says {"hour": 7, "minute": 39}
